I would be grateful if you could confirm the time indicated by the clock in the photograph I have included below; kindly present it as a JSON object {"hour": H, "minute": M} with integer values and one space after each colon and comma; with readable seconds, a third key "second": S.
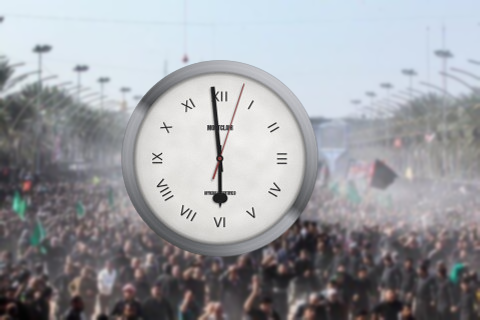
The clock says {"hour": 5, "minute": 59, "second": 3}
